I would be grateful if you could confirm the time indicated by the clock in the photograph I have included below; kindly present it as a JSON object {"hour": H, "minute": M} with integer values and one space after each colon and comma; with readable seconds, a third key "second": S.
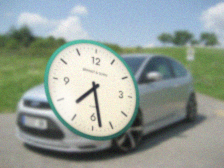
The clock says {"hour": 7, "minute": 28}
